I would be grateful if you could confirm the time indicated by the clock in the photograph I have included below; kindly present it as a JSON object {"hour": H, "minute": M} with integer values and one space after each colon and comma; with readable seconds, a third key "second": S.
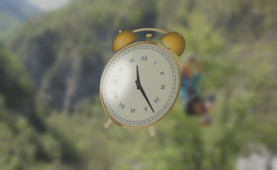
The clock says {"hour": 11, "minute": 23}
